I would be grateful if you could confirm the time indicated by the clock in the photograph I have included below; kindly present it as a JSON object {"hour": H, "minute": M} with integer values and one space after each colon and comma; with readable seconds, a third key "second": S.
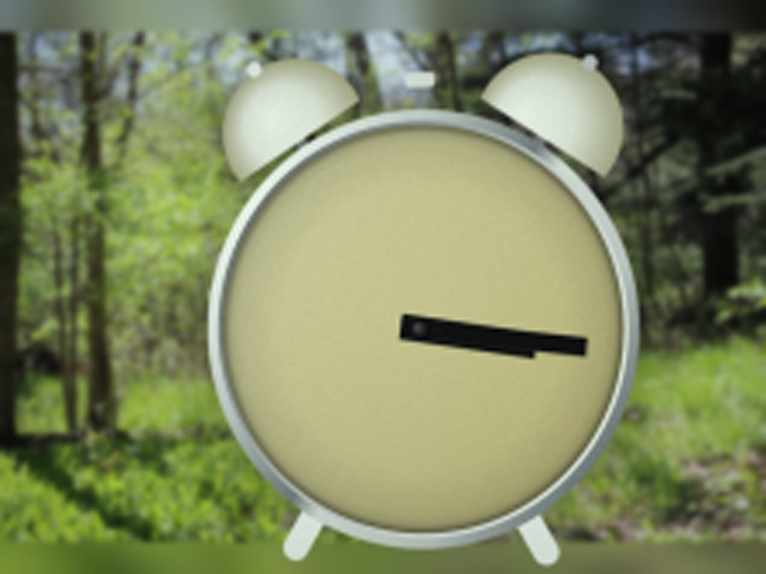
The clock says {"hour": 3, "minute": 16}
